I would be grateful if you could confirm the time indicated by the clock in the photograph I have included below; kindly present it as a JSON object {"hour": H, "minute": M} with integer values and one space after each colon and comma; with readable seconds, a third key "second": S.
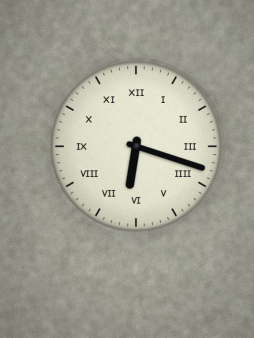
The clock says {"hour": 6, "minute": 18}
